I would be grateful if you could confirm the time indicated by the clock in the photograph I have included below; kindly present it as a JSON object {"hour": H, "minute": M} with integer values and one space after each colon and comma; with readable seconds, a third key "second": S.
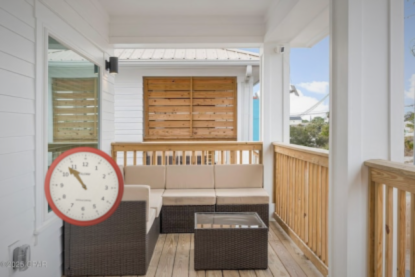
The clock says {"hour": 10, "minute": 53}
